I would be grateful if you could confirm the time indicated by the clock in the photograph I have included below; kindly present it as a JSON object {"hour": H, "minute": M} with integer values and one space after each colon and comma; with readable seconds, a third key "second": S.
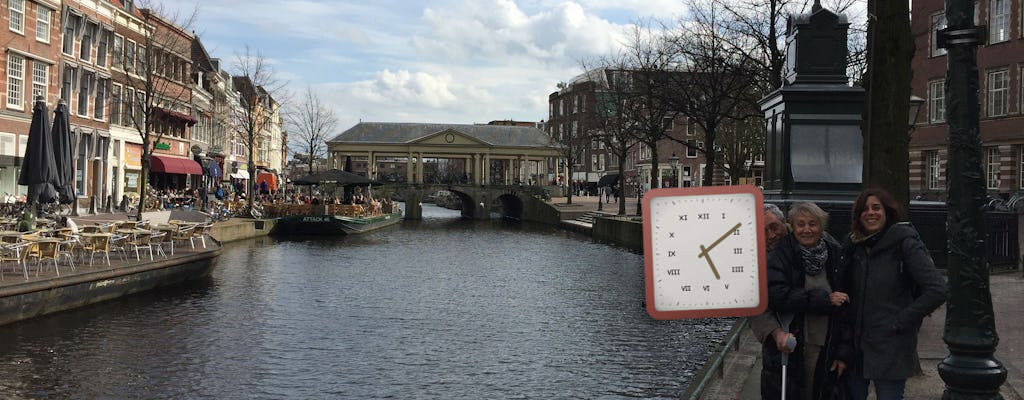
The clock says {"hour": 5, "minute": 9}
